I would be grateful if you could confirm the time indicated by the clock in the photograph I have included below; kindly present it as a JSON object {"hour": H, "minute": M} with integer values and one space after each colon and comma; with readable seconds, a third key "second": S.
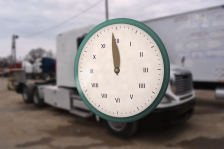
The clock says {"hour": 11, "minute": 59}
